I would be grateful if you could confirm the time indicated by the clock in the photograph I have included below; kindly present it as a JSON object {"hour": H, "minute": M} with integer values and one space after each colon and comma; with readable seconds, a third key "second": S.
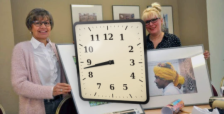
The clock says {"hour": 8, "minute": 43}
